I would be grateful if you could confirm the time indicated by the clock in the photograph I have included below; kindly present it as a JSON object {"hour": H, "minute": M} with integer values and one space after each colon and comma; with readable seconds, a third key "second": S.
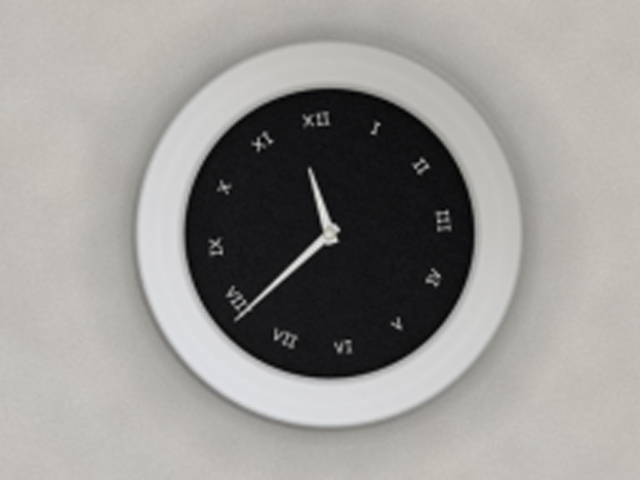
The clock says {"hour": 11, "minute": 39}
